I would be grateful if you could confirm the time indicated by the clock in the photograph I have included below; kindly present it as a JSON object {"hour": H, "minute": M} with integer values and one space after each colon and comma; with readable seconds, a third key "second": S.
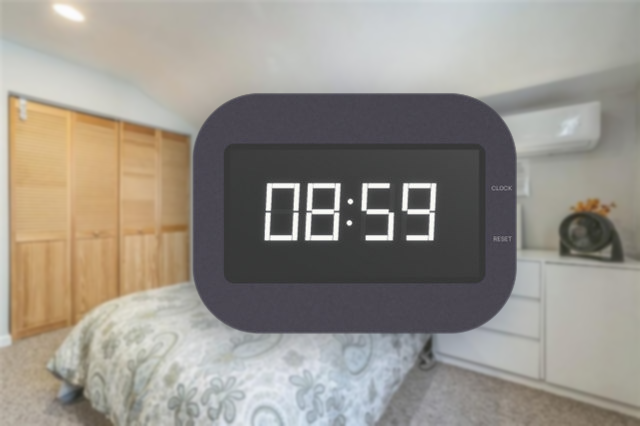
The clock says {"hour": 8, "minute": 59}
